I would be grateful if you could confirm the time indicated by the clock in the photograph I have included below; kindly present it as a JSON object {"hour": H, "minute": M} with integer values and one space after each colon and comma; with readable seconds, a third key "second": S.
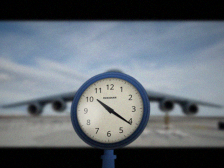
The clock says {"hour": 10, "minute": 21}
